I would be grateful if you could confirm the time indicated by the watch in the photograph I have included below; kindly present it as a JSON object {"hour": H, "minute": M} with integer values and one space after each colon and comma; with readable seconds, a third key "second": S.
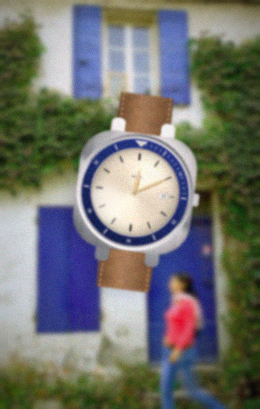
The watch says {"hour": 12, "minute": 10}
